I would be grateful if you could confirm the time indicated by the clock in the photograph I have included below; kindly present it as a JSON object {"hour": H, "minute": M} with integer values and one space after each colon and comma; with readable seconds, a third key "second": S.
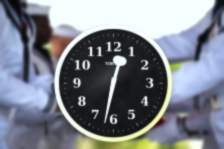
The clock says {"hour": 12, "minute": 32}
